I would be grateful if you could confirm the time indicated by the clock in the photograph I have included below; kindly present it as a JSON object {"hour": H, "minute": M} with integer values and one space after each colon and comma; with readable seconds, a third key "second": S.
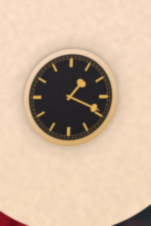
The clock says {"hour": 1, "minute": 19}
